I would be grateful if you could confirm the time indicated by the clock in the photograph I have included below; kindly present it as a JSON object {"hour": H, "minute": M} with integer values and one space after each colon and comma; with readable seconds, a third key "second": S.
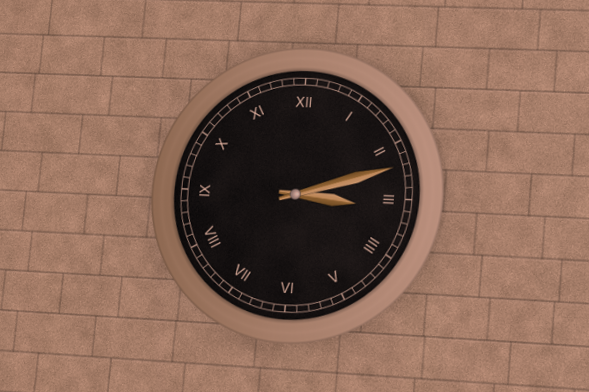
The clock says {"hour": 3, "minute": 12}
